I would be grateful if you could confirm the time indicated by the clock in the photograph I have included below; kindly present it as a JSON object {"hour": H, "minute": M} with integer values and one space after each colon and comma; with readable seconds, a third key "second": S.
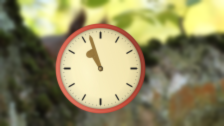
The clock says {"hour": 10, "minute": 57}
